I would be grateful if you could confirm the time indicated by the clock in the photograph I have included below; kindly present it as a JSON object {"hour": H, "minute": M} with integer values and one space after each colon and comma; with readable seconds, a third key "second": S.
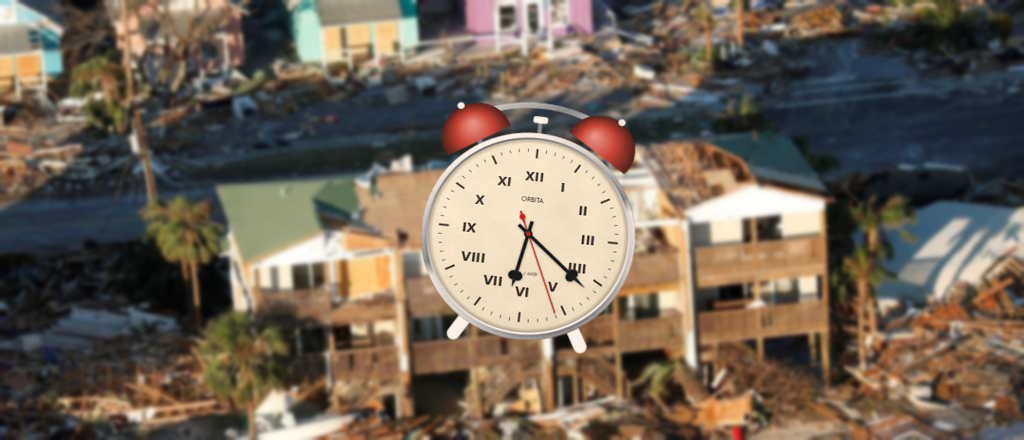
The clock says {"hour": 6, "minute": 21, "second": 26}
